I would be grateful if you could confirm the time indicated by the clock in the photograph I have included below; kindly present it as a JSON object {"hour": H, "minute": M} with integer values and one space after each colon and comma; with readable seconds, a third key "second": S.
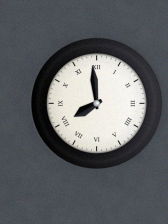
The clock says {"hour": 7, "minute": 59}
